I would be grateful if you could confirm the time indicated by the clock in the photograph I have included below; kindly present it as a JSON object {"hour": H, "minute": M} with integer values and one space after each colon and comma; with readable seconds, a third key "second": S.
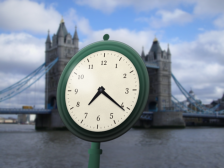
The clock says {"hour": 7, "minute": 21}
